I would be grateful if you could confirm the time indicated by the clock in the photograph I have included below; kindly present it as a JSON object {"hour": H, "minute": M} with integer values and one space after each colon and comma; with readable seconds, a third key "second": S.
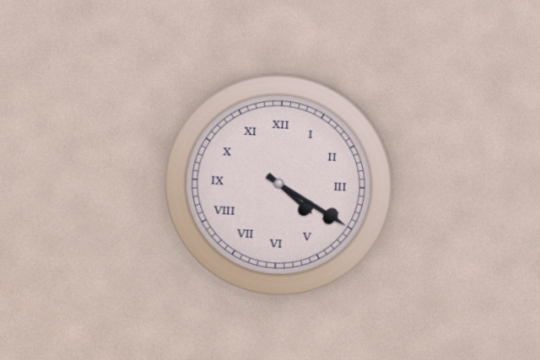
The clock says {"hour": 4, "minute": 20}
